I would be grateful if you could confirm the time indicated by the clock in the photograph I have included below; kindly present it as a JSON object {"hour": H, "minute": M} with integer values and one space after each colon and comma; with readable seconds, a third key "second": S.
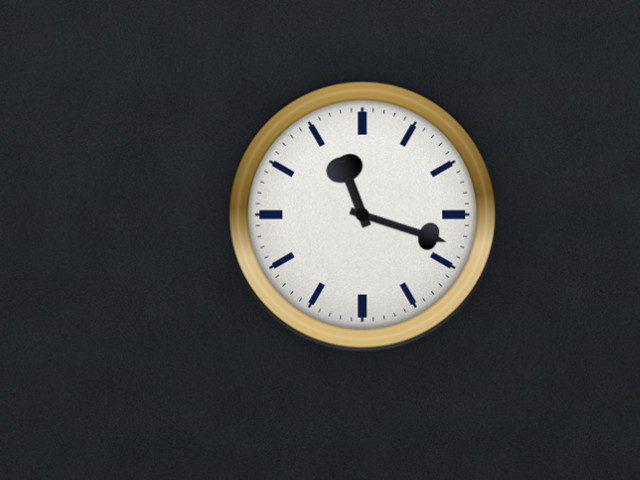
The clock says {"hour": 11, "minute": 18}
